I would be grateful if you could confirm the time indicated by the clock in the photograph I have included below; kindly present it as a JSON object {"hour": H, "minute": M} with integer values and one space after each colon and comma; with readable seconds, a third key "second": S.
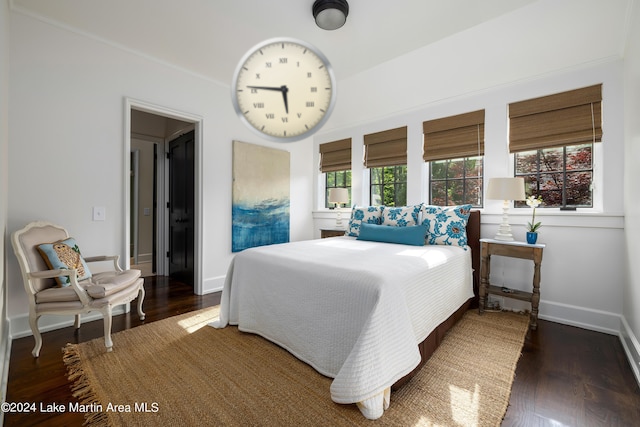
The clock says {"hour": 5, "minute": 46}
